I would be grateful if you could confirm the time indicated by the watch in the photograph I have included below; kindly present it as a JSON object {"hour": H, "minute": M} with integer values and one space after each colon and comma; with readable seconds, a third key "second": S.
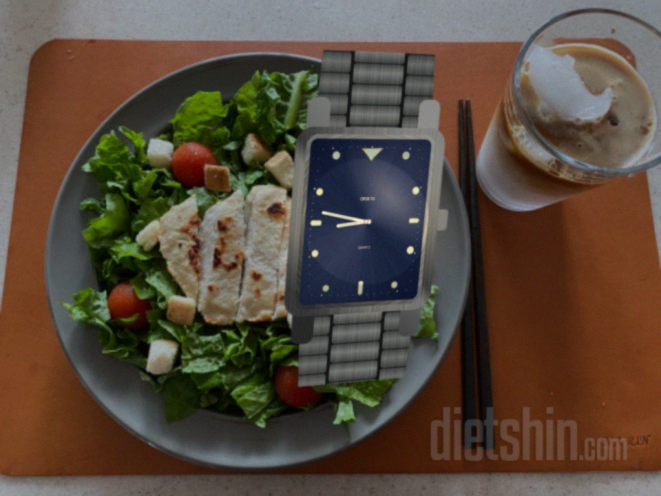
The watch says {"hour": 8, "minute": 47}
